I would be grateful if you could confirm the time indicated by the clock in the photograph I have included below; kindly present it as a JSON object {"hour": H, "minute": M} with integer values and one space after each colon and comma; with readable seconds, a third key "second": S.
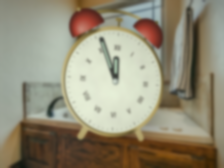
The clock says {"hour": 11, "minute": 56}
